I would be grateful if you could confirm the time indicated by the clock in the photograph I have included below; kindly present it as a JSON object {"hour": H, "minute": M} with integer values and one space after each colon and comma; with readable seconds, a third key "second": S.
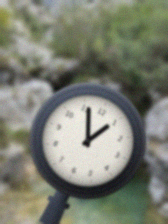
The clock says {"hour": 12, "minute": 56}
